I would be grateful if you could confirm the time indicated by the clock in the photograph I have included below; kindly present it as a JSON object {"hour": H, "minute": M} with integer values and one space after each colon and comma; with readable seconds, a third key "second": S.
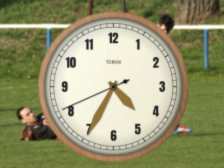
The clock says {"hour": 4, "minute": 34, "second": 41}
